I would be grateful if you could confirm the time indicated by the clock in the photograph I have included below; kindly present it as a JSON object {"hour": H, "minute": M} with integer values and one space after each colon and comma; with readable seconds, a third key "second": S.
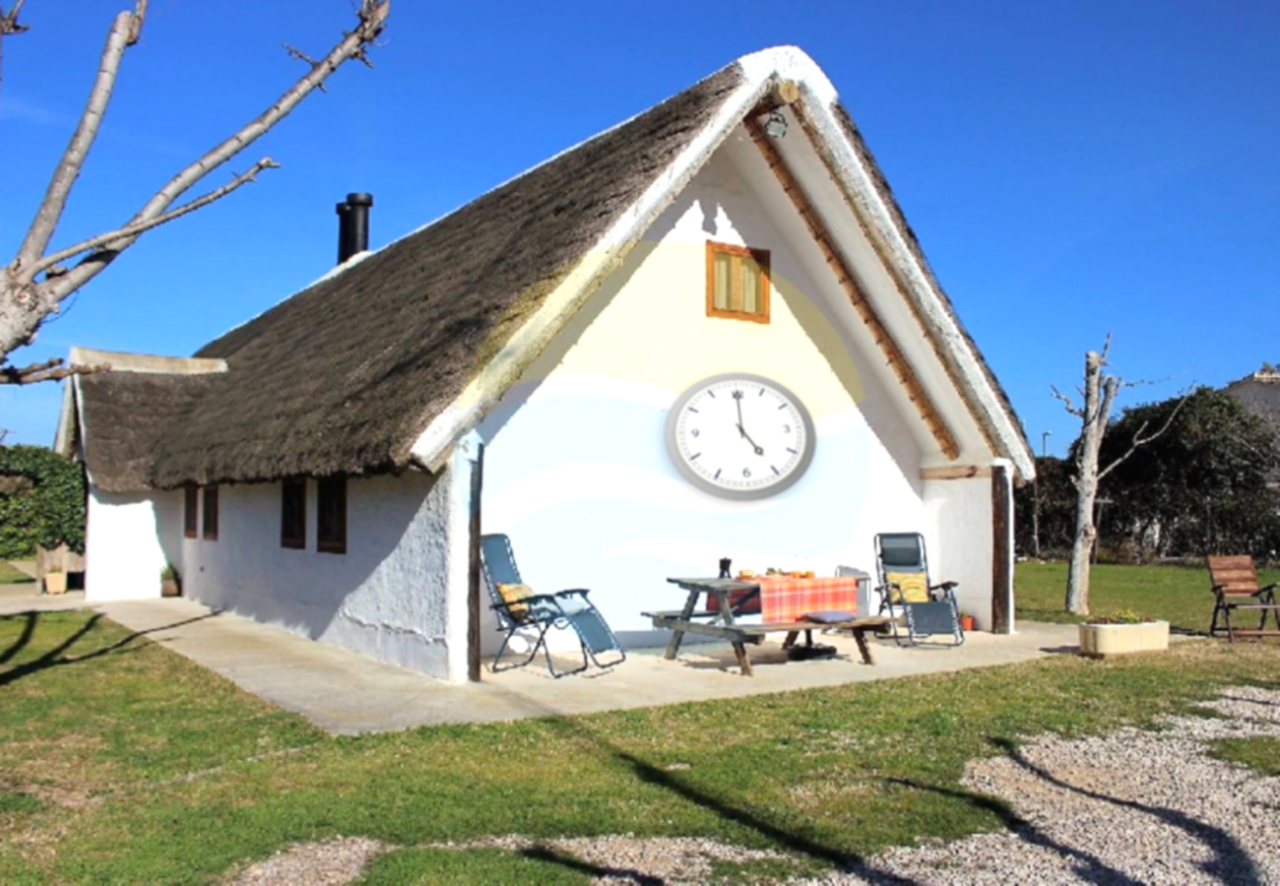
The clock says {"hour": 5, "minute": 0}
